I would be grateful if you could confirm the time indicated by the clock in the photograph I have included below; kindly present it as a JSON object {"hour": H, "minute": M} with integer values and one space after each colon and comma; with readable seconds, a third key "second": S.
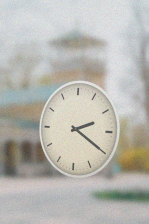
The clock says {"hour": 2, "minute": 20}
